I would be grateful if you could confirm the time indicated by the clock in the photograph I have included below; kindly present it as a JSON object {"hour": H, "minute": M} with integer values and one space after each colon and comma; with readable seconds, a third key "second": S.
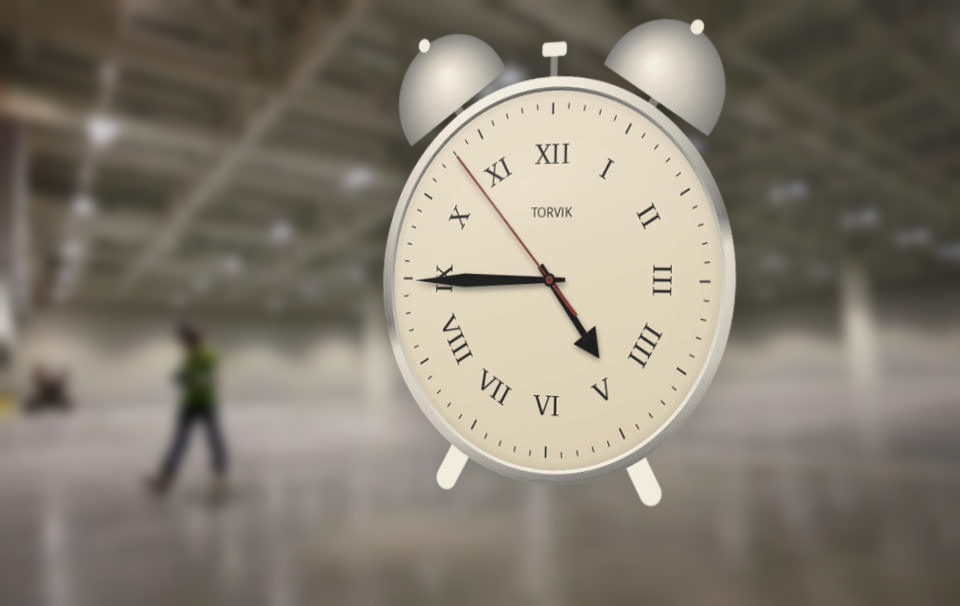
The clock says {"hour": 4, "minute": 44, "second": 53}
